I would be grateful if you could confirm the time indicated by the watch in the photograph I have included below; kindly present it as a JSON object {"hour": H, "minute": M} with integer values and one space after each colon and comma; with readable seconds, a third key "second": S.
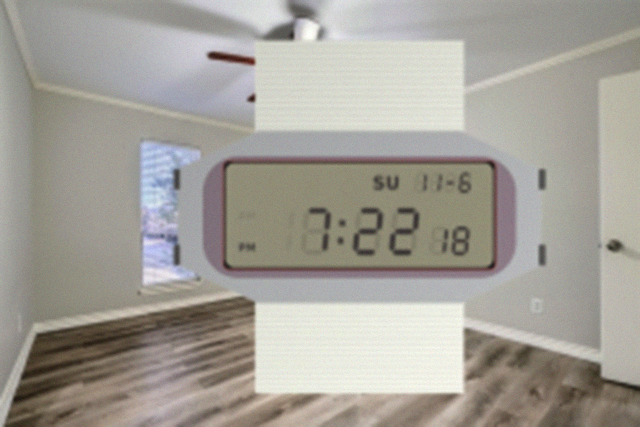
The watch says {"hour": 7, "minute": 22, "second": 18}
